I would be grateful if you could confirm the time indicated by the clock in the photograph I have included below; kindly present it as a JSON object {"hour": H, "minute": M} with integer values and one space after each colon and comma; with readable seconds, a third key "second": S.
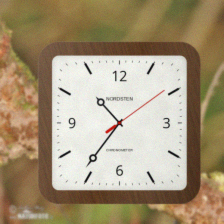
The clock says {"hour": 10, "minute": 36, "second": 9}
